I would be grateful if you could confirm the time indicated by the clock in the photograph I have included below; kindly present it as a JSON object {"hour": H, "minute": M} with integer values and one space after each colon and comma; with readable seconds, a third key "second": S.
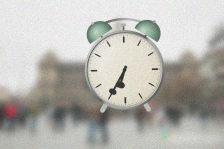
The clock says {"hour": 6, "minute": 35}
